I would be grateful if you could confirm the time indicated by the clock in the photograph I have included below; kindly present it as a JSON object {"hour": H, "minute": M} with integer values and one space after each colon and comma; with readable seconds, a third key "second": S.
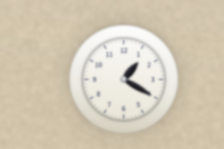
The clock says {"hour": 1, "minute": 20}
